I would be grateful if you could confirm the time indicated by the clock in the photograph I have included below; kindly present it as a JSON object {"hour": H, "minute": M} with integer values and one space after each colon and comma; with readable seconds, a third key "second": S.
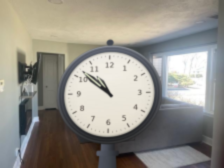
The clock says {"hour": 10, "minute": 52}
